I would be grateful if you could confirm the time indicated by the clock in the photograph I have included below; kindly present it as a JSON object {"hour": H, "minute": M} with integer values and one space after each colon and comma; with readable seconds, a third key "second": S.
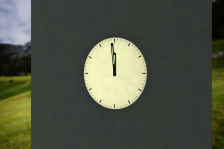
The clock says {"hour": 11, "minute": 59}
